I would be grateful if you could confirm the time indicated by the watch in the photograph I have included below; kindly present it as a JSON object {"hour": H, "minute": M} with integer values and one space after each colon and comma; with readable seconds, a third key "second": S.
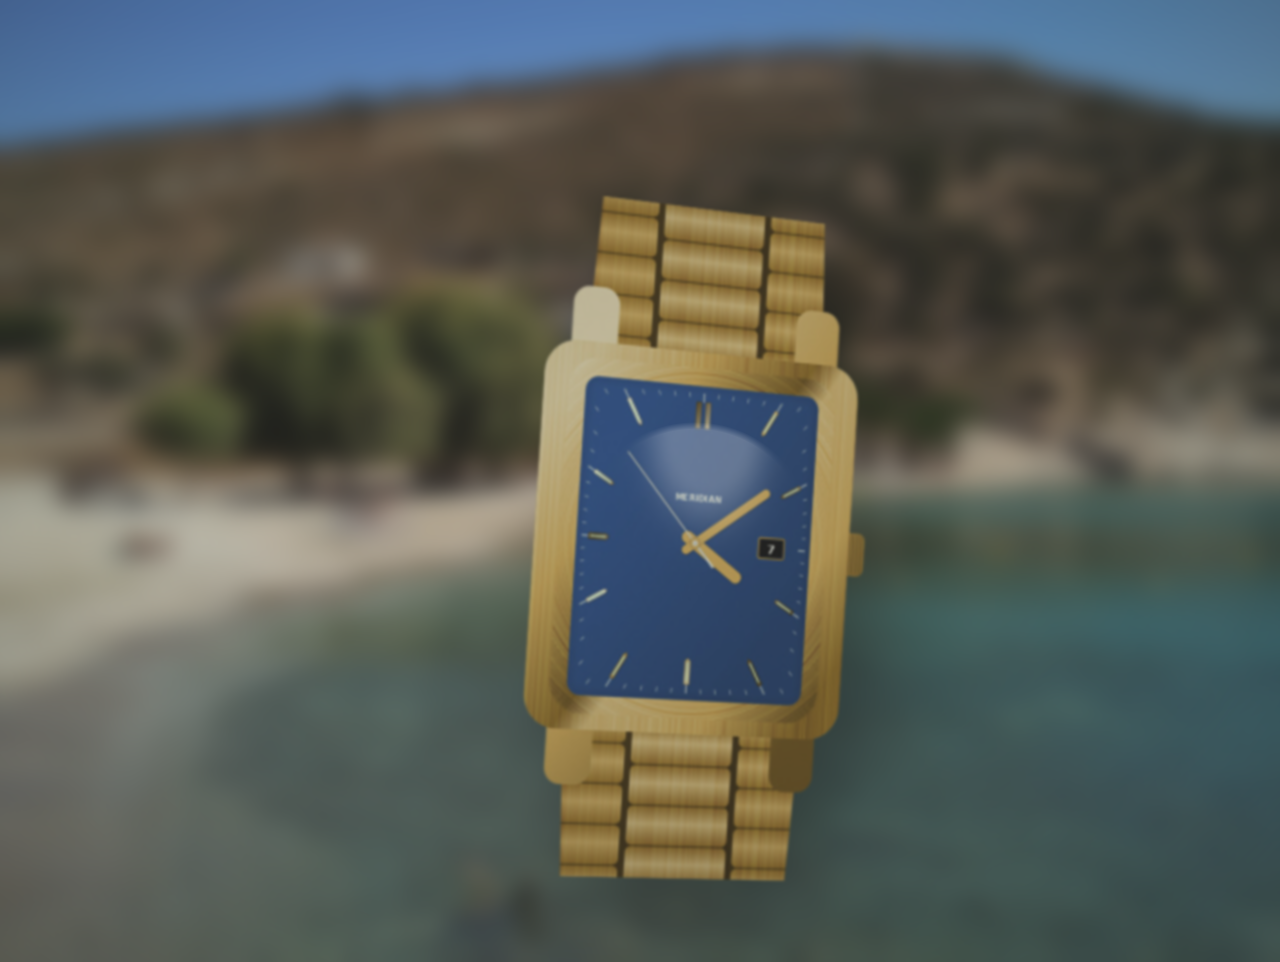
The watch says {"hour": 4, "minute": 8, "second": 53}
